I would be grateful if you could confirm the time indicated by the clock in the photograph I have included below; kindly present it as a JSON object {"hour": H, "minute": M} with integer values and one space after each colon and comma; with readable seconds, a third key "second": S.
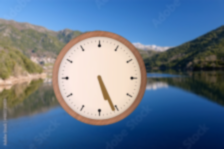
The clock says {"hour": 5, "minute": 26}
